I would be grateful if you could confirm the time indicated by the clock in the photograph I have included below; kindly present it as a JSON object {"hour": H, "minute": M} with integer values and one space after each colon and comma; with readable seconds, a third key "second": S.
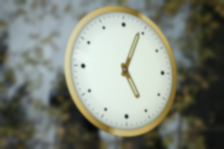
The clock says {"hour": 5, "minute": 4}
